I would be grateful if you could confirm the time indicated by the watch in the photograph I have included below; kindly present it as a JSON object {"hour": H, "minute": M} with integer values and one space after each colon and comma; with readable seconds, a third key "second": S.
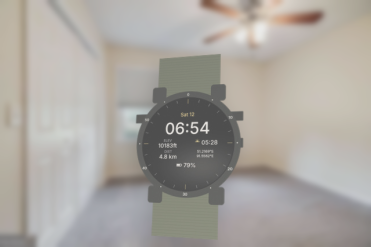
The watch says {"hour": 6, "minute": 54}
